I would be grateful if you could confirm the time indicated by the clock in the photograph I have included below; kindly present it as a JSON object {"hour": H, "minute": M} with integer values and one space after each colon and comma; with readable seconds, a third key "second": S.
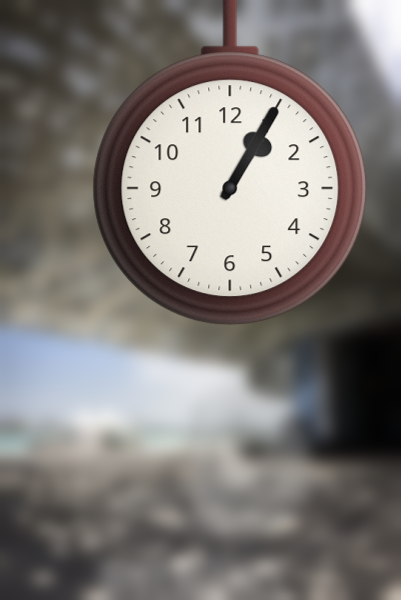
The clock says {"hour": 1, "minute": 5}
